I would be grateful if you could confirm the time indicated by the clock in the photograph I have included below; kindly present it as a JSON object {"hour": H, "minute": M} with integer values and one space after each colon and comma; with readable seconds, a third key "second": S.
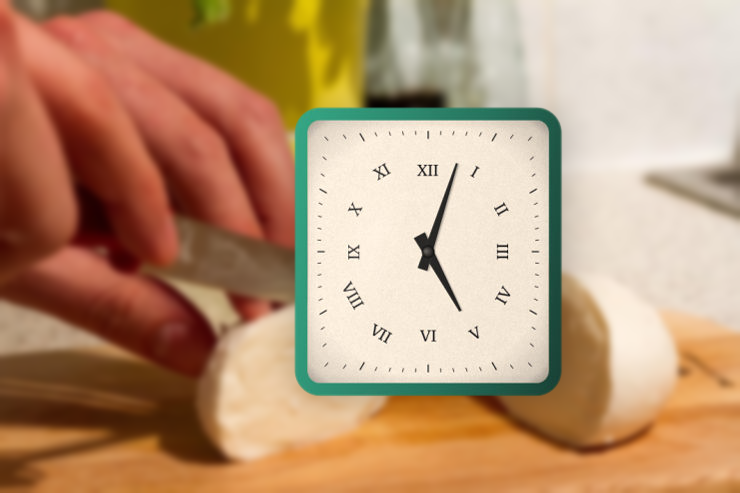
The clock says {"hour": 5, "minute": 3}
